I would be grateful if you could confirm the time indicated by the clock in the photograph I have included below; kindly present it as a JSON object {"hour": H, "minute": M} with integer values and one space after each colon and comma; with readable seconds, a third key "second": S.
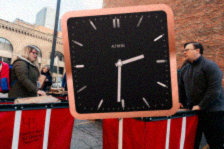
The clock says {"hour": 2, "minute": 31}
